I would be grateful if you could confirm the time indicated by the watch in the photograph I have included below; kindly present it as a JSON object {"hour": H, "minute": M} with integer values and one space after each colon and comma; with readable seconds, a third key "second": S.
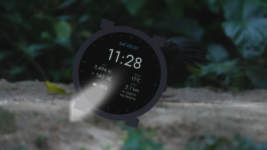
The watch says {"hour": 11, "minute": 28}
